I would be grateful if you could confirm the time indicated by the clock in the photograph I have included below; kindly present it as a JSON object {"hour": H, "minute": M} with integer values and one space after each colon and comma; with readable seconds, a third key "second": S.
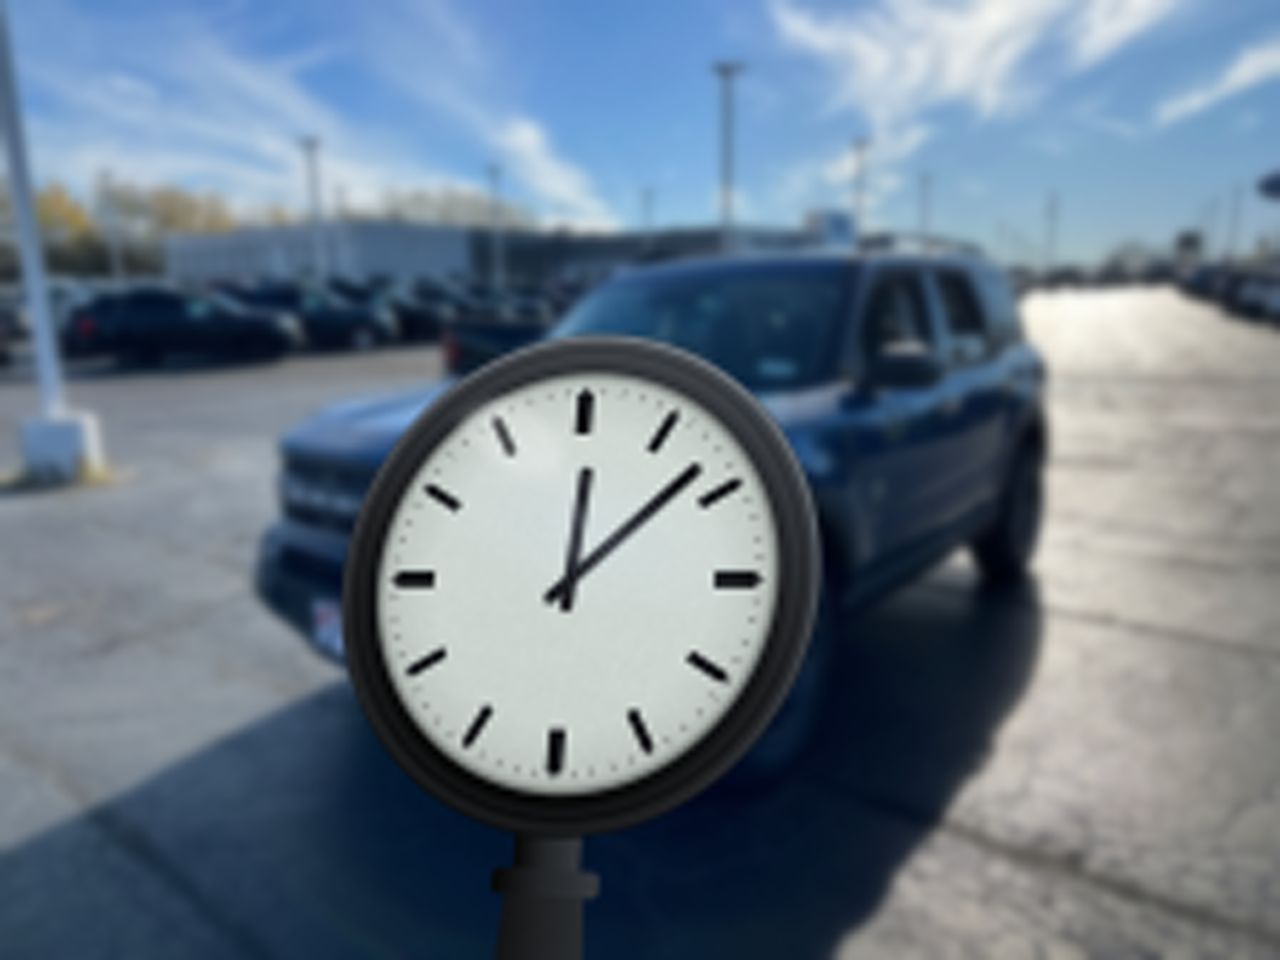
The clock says {"hour": 12, "minute": 8}
